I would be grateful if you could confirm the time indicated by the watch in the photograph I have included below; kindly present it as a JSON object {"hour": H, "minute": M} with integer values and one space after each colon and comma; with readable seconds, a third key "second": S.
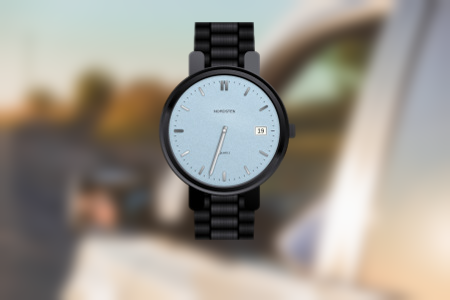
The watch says {"hour": 6, "minute": 33}
